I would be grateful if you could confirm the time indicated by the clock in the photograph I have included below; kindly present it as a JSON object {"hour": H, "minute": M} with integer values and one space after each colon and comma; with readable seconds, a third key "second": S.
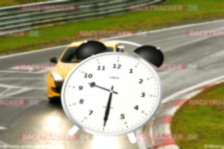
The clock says {"hour": 9, "minute": 30}
